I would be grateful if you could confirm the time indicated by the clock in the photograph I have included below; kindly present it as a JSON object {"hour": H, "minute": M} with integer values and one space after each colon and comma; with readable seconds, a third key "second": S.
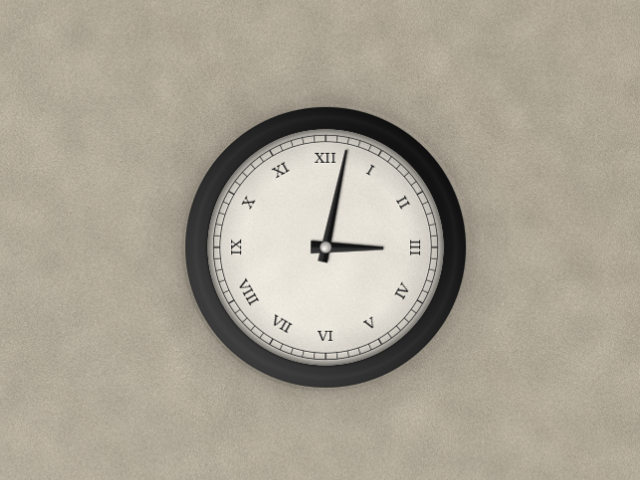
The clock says {"hour": 3, "minute": 2}
